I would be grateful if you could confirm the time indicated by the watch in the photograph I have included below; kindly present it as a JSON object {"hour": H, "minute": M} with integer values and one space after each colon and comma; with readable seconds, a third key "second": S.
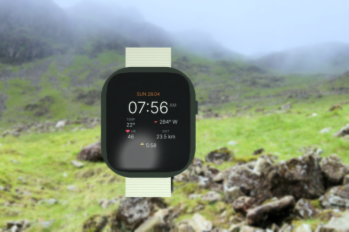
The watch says {"hour": 7, "minute": 56}
